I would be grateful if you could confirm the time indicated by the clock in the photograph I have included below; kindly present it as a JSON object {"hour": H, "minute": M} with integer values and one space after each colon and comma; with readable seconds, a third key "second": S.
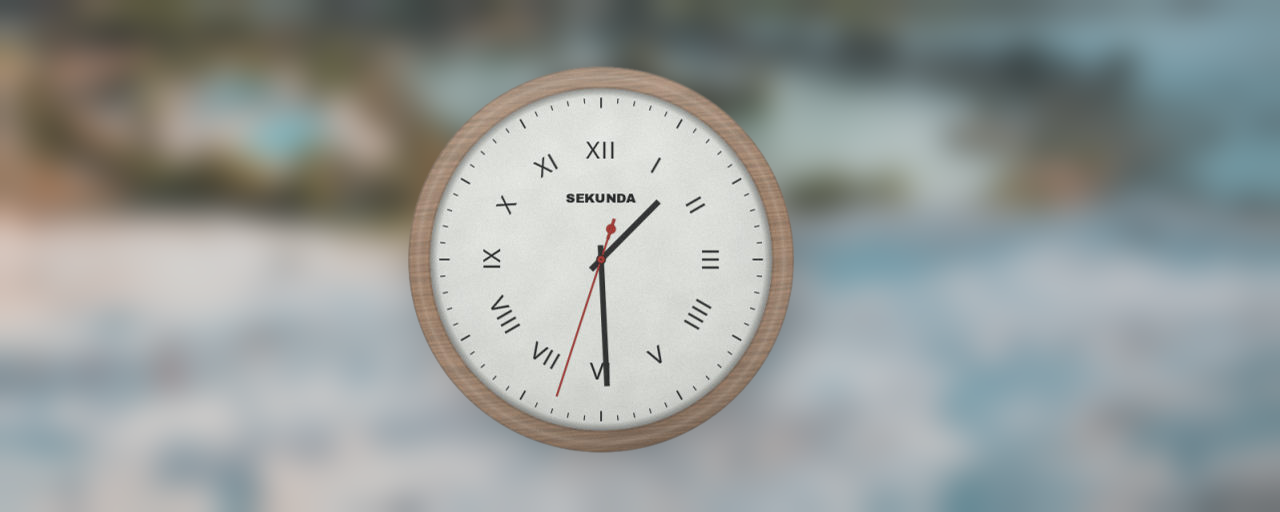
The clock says {"hour": 1, "minute": 29, "second": 33}
